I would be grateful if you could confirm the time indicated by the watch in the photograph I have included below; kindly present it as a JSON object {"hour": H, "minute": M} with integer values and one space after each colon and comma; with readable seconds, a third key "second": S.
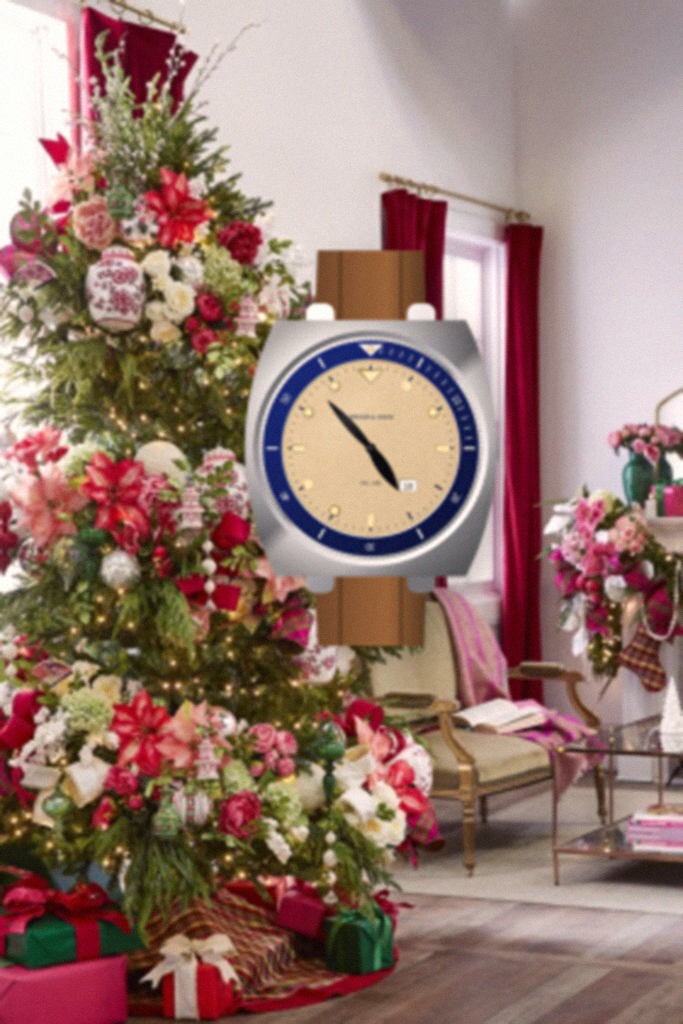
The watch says {"hour": 4, "minute": 53}
